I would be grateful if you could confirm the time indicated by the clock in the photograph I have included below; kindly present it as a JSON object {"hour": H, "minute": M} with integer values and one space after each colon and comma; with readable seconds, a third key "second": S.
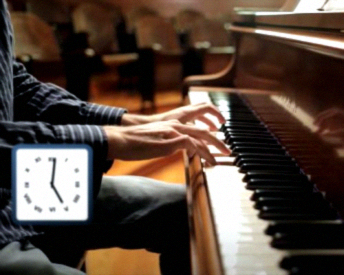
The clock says {"hour": 5, "minute": 1}
